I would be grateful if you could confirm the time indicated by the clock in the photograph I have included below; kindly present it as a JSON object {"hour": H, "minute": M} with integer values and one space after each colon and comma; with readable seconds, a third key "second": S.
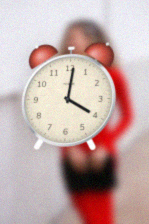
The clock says {"hour": 4, "minute": 1}
